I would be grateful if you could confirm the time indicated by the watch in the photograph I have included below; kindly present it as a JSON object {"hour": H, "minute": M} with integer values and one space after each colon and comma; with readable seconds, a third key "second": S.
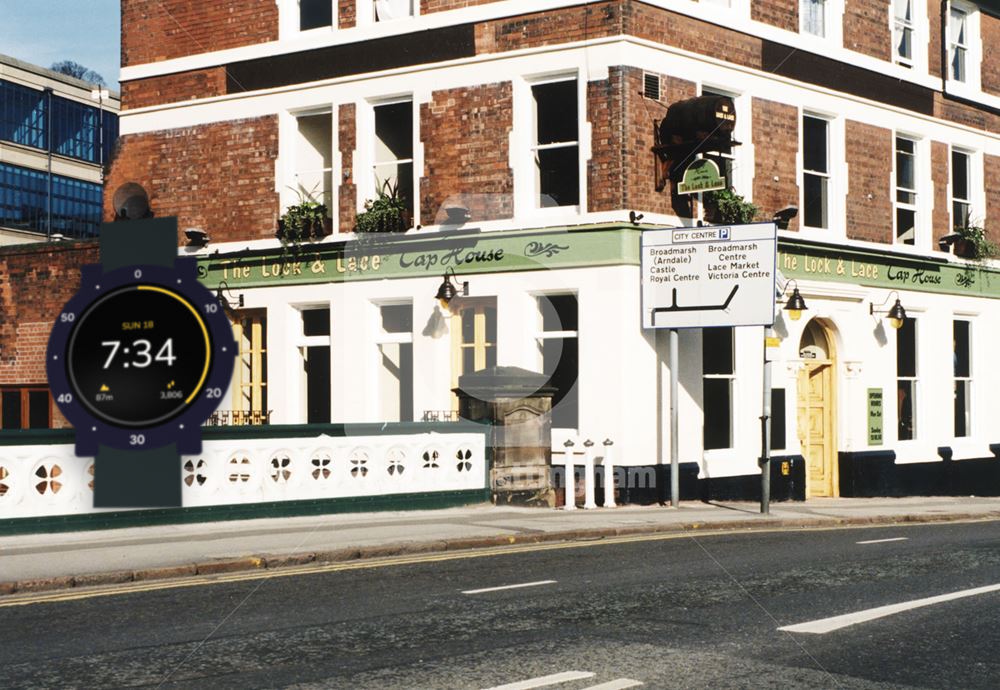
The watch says {"hour": 7, "minute": 34}
